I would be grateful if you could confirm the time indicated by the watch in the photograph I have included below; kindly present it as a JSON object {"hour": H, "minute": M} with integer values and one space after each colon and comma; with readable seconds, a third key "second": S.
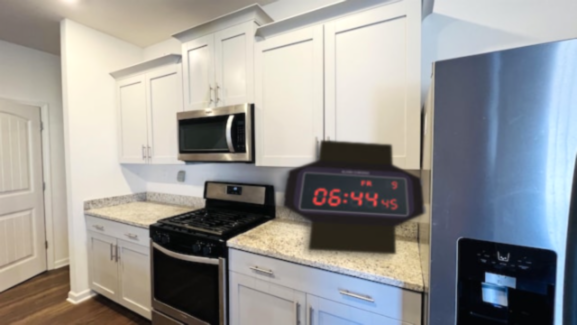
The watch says {"hour": 6, "minute": 44, "second": 45}
